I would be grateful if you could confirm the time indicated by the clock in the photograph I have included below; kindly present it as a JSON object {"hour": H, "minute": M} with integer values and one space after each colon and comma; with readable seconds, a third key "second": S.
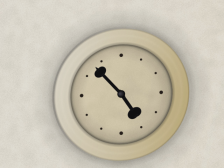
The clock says {"hour": 4, "minute": 53}
